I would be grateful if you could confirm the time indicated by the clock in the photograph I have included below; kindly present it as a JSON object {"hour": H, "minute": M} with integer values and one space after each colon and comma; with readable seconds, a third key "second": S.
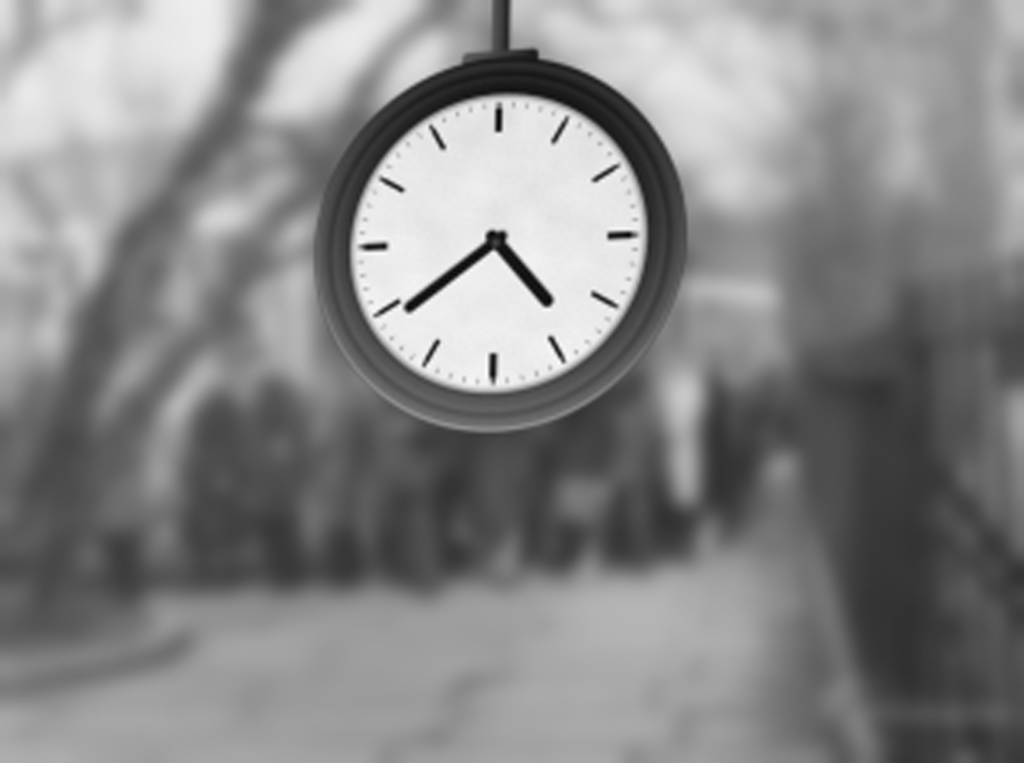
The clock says {"hour": 4, "minute": 39}
